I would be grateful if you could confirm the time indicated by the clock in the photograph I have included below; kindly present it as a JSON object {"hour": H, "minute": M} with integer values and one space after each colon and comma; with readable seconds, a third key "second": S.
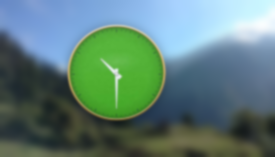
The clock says {"hour": 10, "minute": 30}
